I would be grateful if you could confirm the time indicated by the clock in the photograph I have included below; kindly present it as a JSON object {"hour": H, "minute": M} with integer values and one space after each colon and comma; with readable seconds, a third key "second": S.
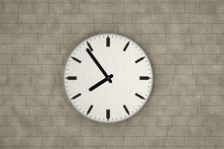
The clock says {"hour": 7, "minute": 54}
